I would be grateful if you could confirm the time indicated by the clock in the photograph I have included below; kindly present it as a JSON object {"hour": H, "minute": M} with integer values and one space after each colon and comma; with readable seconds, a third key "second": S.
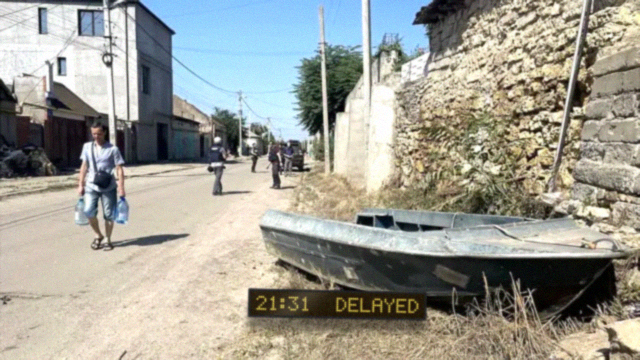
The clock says {"hour": 21, "minute": 31}
